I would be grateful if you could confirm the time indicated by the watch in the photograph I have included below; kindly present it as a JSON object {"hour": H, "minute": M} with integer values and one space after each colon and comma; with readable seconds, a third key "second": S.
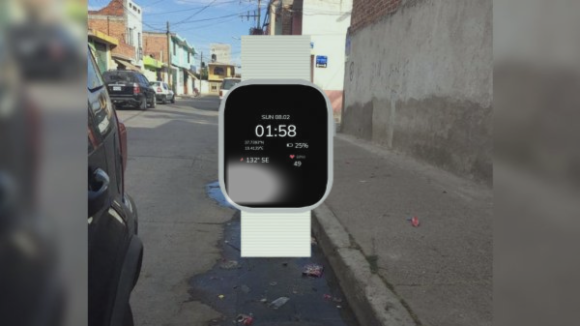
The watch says {"hour": 1, "minute": 58}
